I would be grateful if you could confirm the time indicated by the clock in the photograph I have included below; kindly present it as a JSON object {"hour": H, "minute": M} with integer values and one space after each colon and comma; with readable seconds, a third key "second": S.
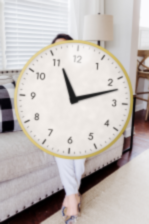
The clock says {"hour": 11, "minute": 12}
